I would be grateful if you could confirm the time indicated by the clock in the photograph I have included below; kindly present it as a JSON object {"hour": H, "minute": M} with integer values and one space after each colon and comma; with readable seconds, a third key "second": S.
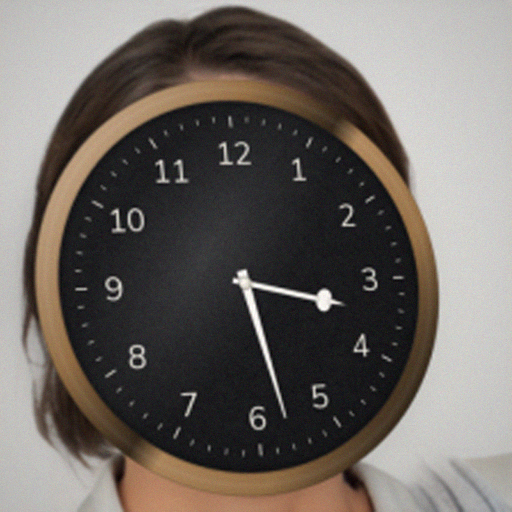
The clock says {"hour": 3, "minute": 28}
